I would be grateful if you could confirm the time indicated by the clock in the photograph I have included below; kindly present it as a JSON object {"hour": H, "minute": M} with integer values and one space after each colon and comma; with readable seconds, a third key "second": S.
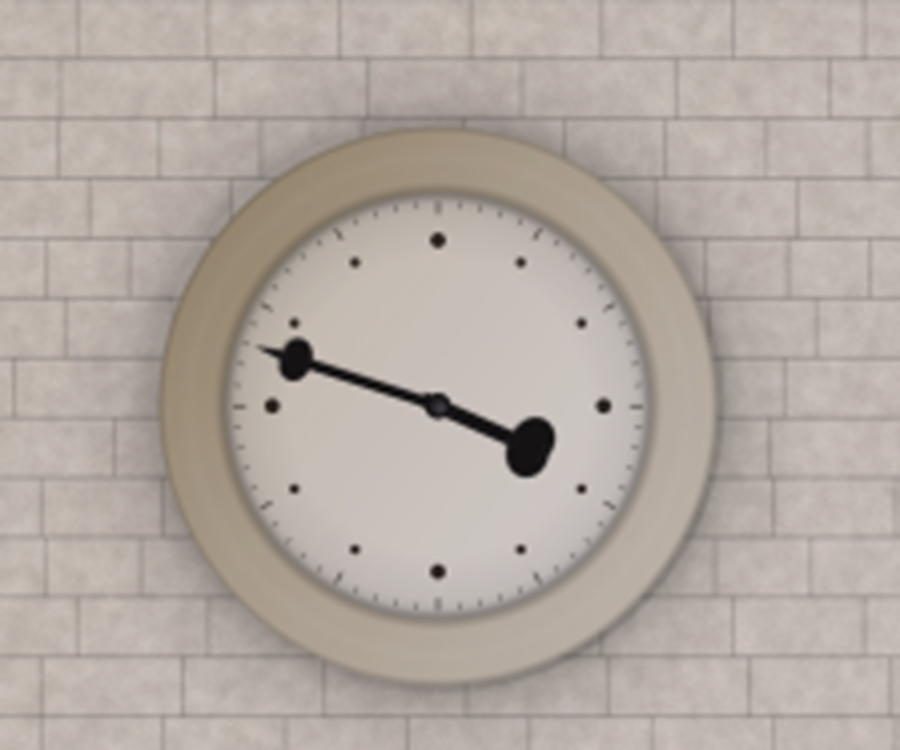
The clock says {"hour": 3, "minute": 48}
